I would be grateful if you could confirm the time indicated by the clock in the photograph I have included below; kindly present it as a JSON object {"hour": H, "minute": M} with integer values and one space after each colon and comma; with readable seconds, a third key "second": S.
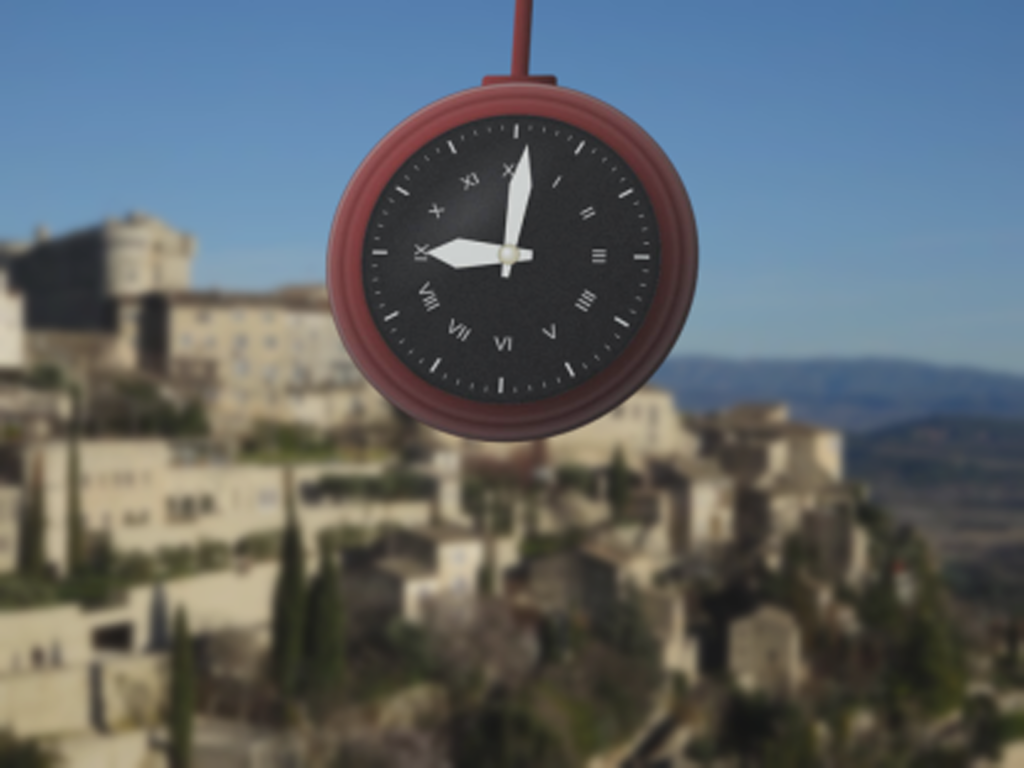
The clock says {"hour": 9, "minute": 1}
